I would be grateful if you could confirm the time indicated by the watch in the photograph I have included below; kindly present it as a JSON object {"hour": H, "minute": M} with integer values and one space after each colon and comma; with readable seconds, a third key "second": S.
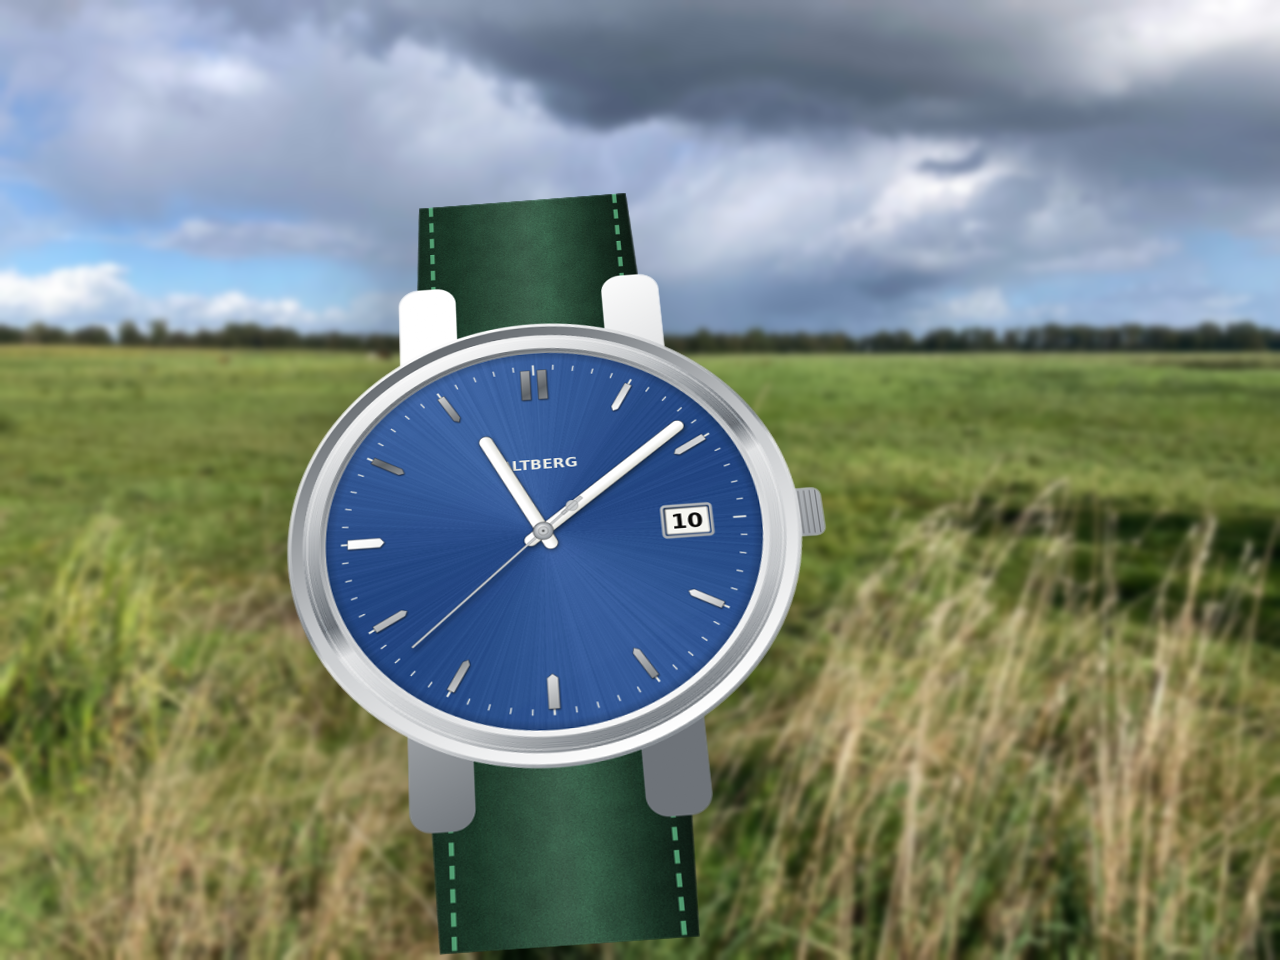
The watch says {"hour": 11, "minute": 8, "second": 38}
